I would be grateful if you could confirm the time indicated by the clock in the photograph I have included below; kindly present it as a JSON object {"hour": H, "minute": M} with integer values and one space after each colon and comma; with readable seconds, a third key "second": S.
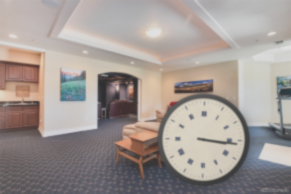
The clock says {"hour": 3, "minute": 16}
